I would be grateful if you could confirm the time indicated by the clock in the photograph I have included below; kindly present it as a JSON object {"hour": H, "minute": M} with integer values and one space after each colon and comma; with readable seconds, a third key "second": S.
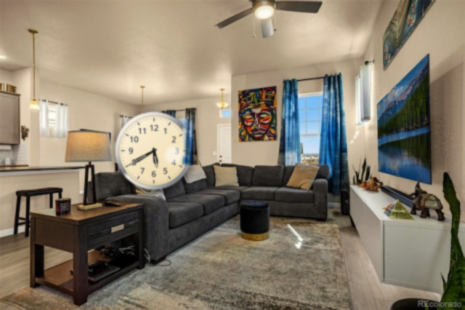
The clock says {"hour": 5, "minute": 40}
